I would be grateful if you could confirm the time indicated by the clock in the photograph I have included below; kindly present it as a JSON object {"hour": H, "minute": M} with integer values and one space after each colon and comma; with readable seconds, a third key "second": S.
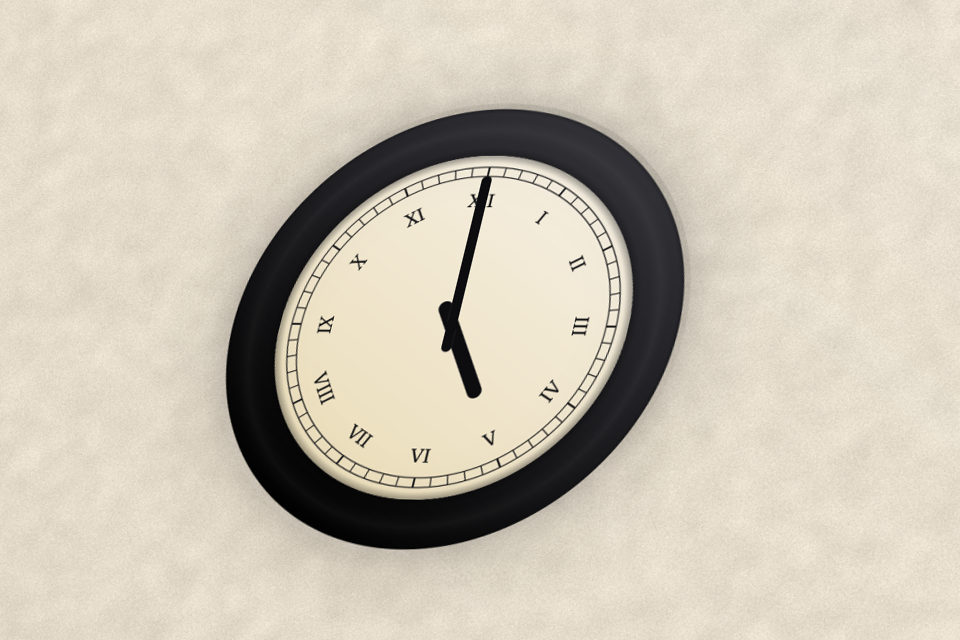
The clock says {"hour": 5, "minute": 0}
